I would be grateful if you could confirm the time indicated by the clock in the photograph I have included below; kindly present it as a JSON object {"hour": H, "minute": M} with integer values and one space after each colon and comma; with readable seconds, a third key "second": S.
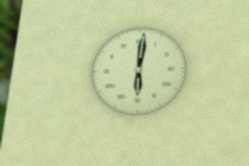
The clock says {"hour": 6, "minute": 1}
